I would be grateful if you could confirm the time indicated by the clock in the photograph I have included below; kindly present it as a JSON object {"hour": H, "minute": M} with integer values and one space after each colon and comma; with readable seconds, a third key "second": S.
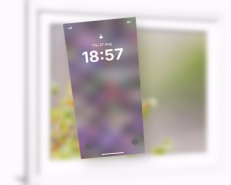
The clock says {"hour": 18, "minute": 57}
